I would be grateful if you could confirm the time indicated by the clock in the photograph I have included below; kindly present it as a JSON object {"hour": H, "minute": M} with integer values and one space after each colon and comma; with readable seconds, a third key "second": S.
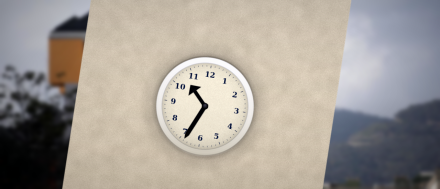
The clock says {"hour": 10, "minute": 34}
